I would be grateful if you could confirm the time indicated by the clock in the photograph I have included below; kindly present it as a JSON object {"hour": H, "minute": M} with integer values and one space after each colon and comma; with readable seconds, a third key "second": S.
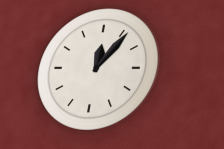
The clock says {"hour": 12, "minute": 6}
